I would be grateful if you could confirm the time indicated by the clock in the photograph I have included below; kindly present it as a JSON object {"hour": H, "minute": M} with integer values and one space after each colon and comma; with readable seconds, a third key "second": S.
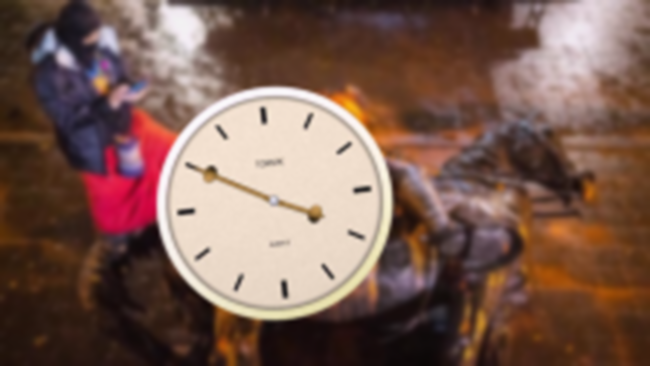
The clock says {"hour": 3, "minute": 50}
